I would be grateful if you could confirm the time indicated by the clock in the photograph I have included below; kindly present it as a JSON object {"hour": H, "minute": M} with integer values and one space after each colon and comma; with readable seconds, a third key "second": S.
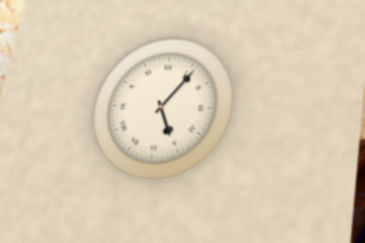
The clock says {"hour": 5, "minute": 6}
